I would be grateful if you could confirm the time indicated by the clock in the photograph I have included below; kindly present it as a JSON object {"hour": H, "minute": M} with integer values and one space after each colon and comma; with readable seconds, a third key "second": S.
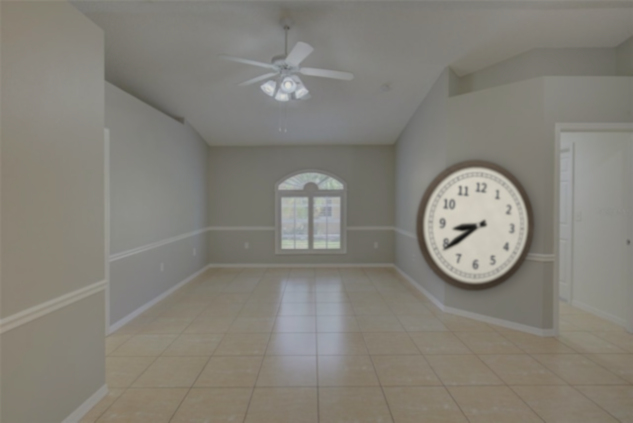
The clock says {"hour": 8, "minute": 39}
